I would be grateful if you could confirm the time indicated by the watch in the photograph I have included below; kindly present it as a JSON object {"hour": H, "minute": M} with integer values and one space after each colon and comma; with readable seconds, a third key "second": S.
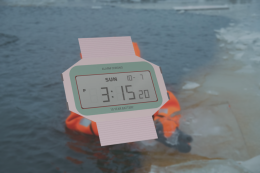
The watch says {"hour": 3, "minute": 15, "second": 20}
